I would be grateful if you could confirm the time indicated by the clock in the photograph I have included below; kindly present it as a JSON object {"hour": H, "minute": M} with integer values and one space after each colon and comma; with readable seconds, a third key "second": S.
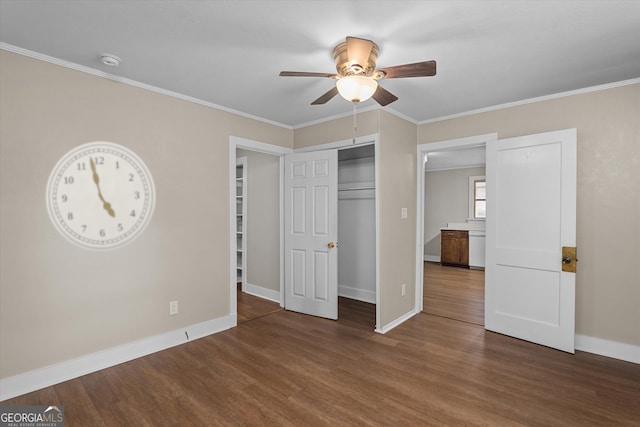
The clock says {"hour": 4, "minute": 58}
